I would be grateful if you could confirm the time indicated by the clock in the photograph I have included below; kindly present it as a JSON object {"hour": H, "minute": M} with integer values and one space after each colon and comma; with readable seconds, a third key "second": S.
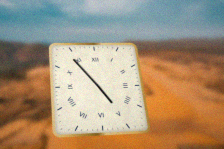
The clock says {"hour": 4, "minute": 54}
